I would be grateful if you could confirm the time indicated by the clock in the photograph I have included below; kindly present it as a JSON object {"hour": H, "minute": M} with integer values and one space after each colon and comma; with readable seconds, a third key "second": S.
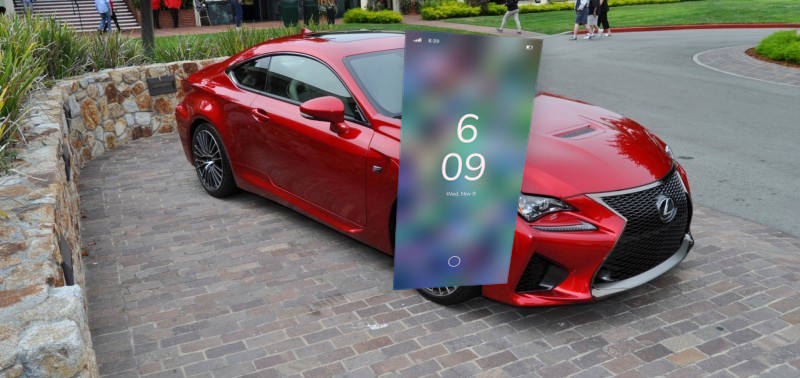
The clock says {"hour": 6, "minute": 9}
